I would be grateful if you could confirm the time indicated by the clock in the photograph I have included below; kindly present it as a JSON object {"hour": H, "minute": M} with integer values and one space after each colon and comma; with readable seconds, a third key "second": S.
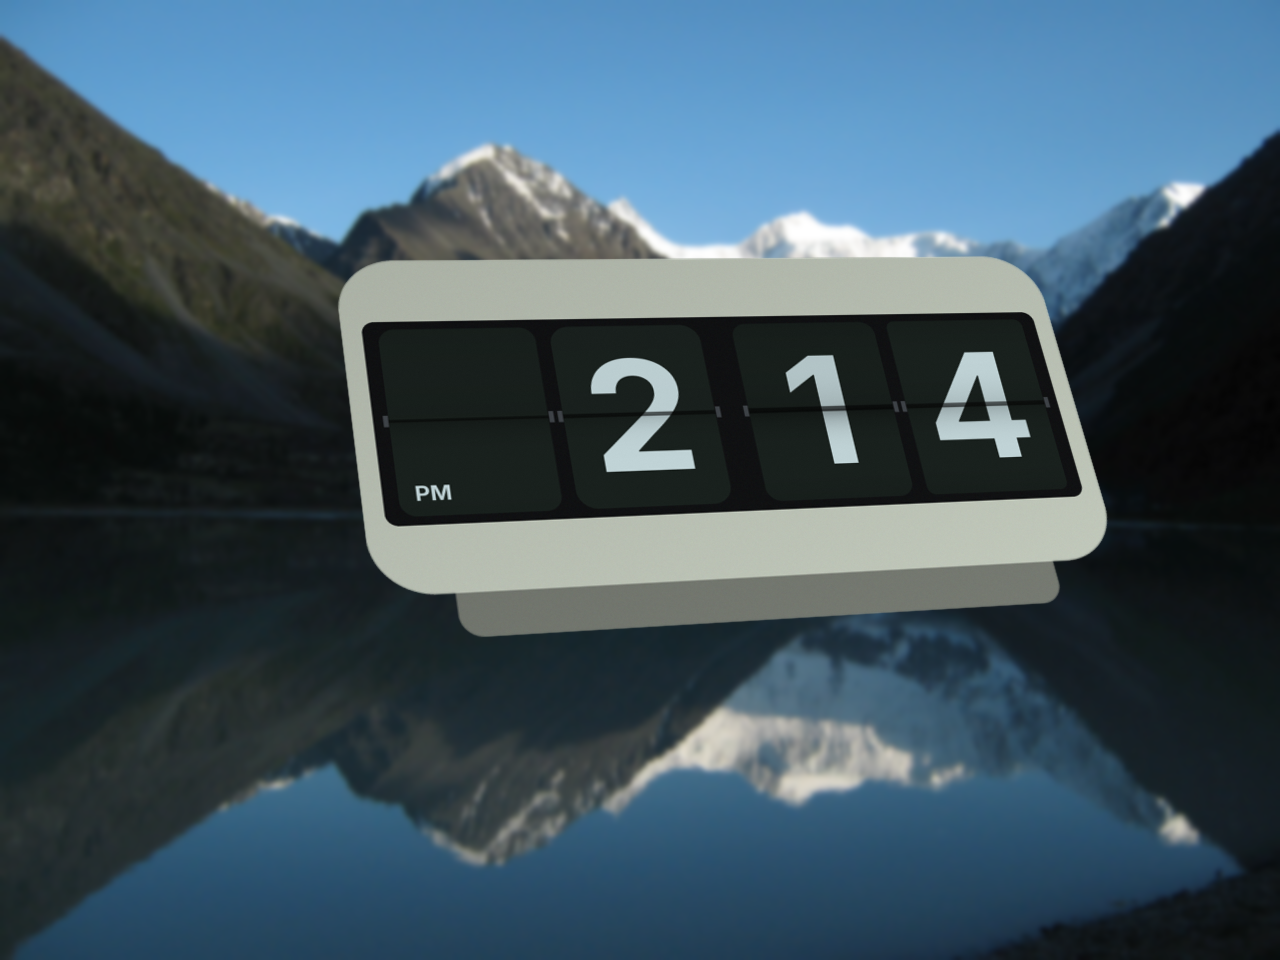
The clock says {"hour": 2, "minute": 14}
